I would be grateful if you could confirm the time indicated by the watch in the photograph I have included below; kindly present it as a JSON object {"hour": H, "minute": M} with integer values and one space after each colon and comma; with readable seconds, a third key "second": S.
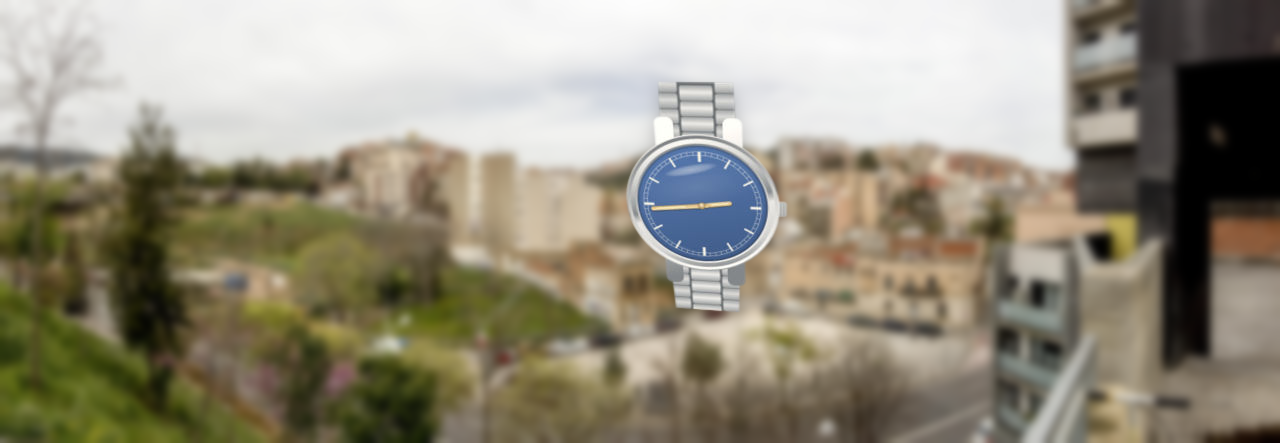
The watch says {"hour": 2, "minute": 44}
